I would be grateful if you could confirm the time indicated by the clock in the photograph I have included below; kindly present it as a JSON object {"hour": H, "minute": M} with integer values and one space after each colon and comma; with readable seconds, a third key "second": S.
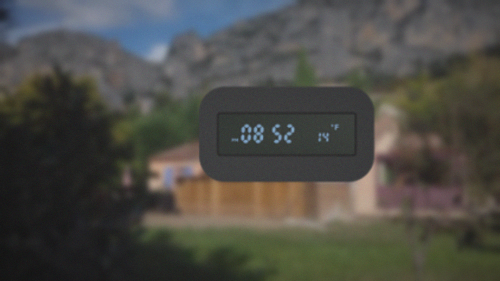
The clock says {"hour": 8, "minute": 52}
